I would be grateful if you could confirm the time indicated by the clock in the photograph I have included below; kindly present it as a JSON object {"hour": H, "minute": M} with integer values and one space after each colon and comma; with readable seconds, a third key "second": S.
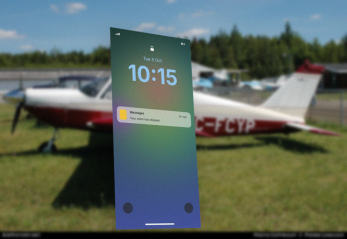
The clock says {"hour": 10, "minute": 15}
